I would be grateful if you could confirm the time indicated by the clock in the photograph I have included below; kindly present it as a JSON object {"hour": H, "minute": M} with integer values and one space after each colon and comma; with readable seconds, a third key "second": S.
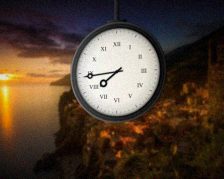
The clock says {"hour": 7, "minute": 44}
